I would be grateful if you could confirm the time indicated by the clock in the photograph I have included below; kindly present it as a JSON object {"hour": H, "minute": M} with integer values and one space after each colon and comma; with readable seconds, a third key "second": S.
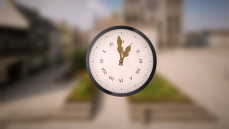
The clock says {"hour": 12, "minute": 59}
